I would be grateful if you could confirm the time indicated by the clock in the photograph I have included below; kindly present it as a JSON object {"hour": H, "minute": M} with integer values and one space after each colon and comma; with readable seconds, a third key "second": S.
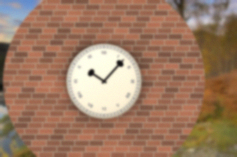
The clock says {"hour": 10, "minute": 7}
